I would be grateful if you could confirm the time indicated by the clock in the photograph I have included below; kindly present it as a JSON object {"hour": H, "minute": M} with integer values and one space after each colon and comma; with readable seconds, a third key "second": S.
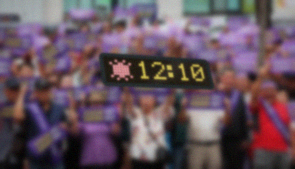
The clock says {"hour": 12, "minute": 10}
